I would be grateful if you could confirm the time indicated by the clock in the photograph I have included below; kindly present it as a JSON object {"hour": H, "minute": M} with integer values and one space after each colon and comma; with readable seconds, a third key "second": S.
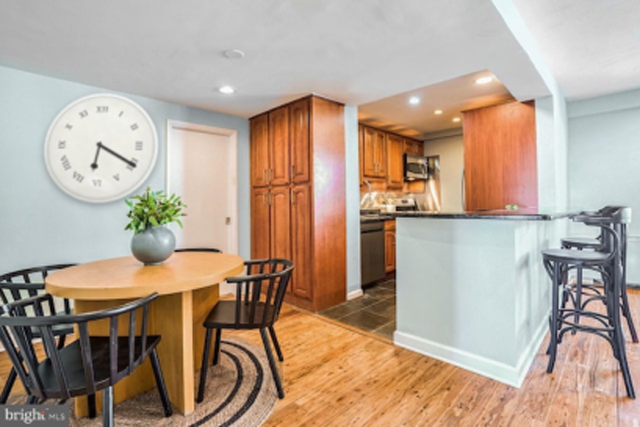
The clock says {"hour": 6, "minute": 20}
